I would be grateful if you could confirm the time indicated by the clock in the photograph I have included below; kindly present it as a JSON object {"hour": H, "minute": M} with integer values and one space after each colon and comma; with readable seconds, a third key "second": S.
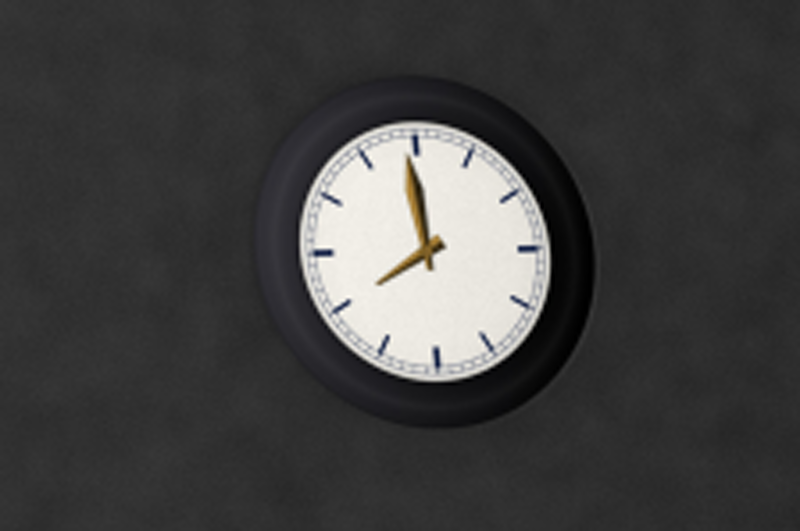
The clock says {"hour": 7, "minute": 59}
